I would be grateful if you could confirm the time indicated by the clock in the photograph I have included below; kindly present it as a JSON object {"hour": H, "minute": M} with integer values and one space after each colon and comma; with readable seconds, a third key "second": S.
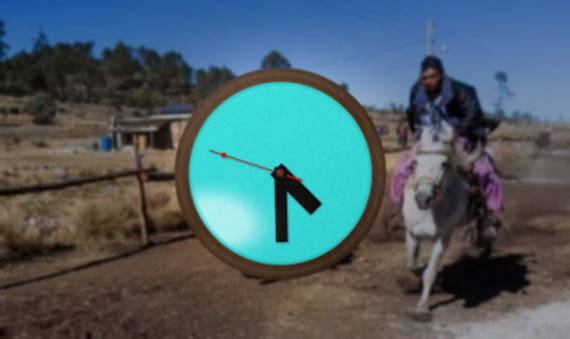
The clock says {"hour": 4, "minute": 29, "second": 48}
